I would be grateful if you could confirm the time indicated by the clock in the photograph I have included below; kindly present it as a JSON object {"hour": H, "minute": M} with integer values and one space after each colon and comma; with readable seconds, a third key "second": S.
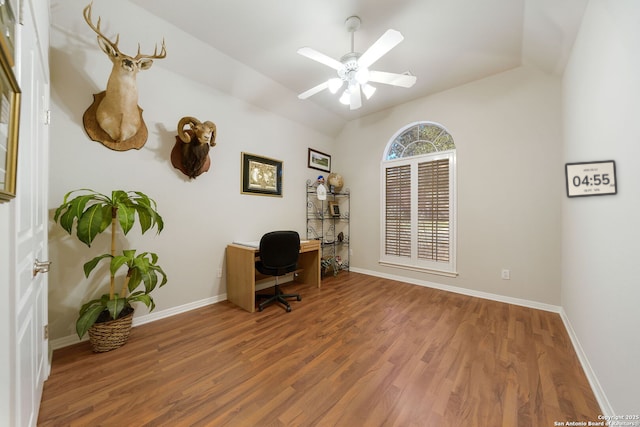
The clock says {"hour": 4, "minute": 55}
